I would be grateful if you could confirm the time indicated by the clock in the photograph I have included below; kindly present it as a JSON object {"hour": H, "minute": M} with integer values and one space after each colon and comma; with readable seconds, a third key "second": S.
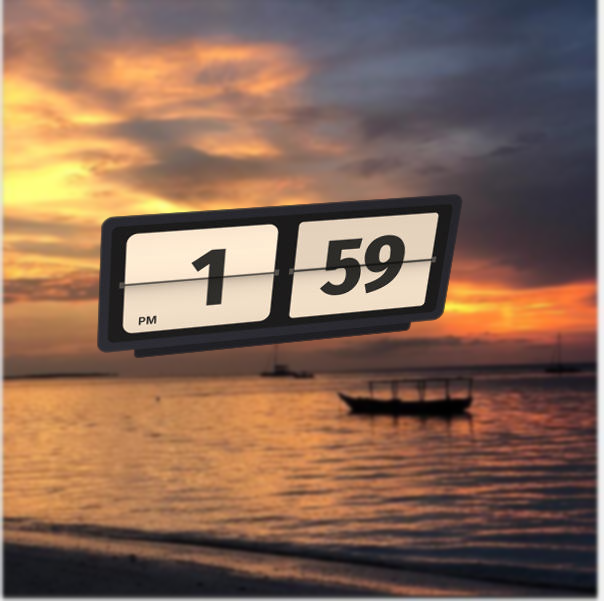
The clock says {"hour": 1, "minute": 59}
